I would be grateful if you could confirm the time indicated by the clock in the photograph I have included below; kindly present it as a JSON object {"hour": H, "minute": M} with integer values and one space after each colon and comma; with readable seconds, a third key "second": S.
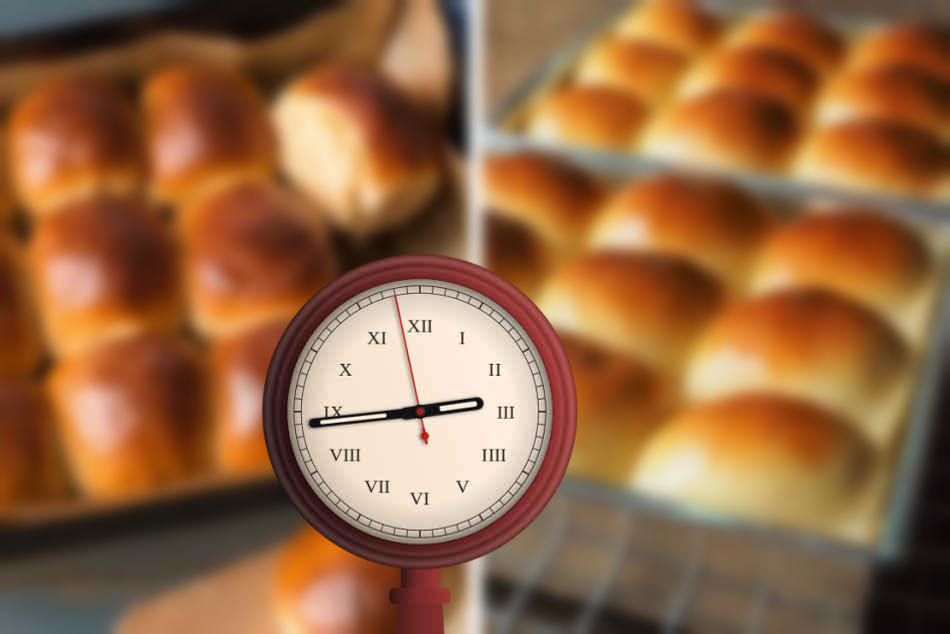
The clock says {"hour": 2, "minute": 43, "second": 58}
